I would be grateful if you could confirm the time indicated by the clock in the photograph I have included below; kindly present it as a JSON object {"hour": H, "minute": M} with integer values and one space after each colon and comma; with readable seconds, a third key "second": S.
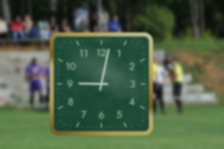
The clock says {"hour": 9, "minute": 2}
